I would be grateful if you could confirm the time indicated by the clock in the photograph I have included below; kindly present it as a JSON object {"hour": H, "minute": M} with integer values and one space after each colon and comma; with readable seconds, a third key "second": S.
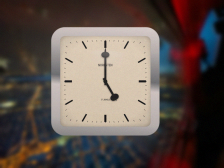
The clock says {"hour": 5, "minute": 0}
